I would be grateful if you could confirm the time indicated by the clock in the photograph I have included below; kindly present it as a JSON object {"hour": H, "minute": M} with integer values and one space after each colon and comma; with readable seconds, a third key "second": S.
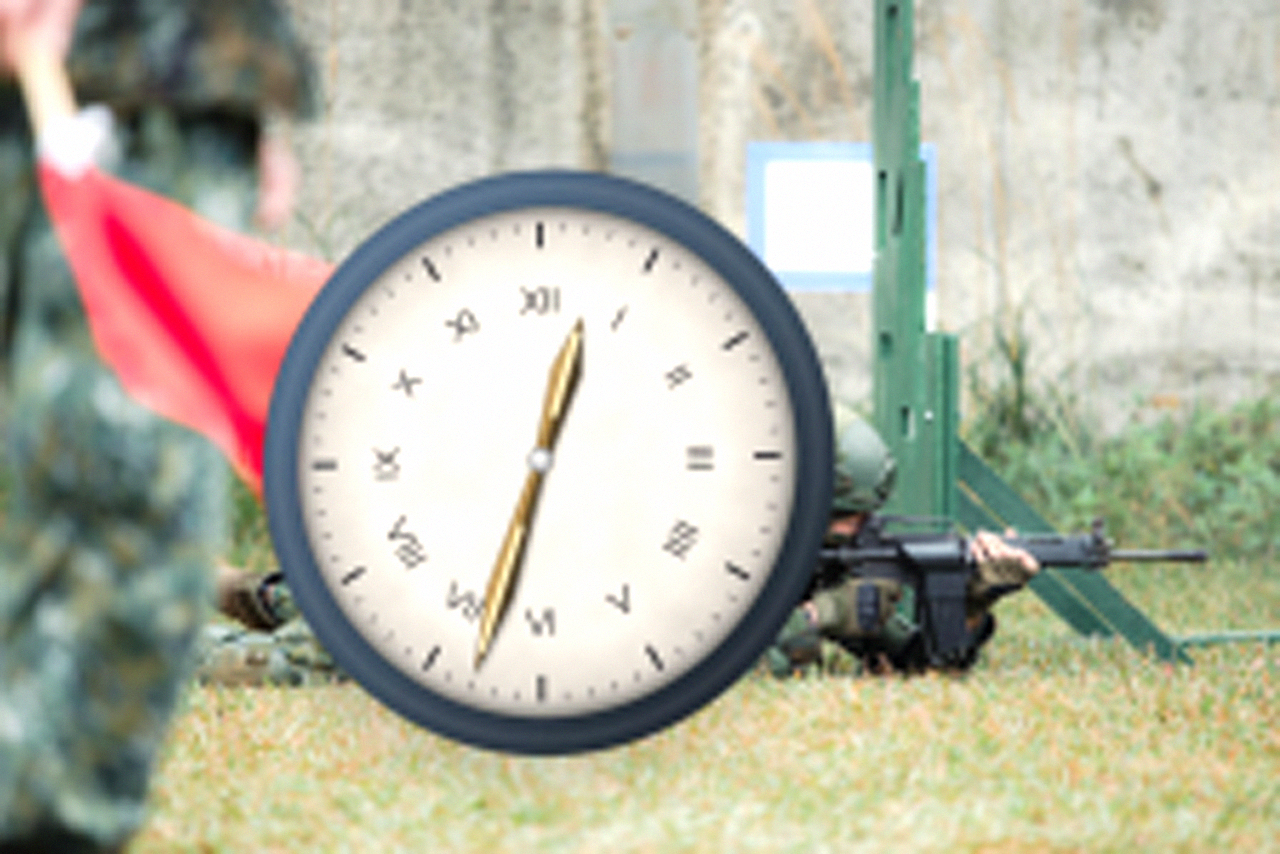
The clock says {"hour": 12, "minute": 33}
